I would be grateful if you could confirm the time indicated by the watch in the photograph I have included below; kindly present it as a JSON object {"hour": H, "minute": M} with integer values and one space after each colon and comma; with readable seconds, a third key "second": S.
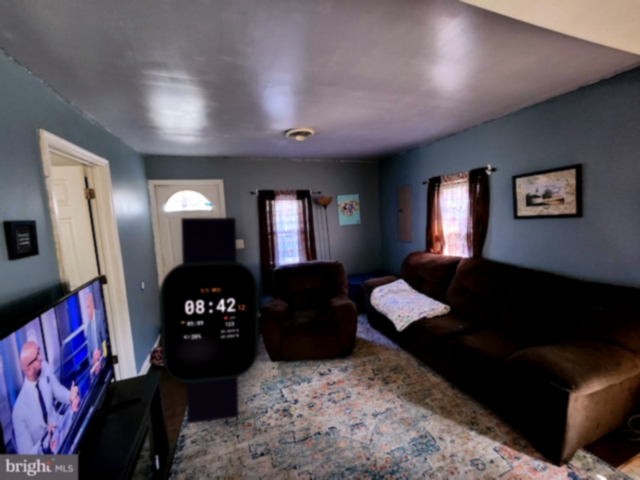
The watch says {"hour": 8, "minute": 42}
